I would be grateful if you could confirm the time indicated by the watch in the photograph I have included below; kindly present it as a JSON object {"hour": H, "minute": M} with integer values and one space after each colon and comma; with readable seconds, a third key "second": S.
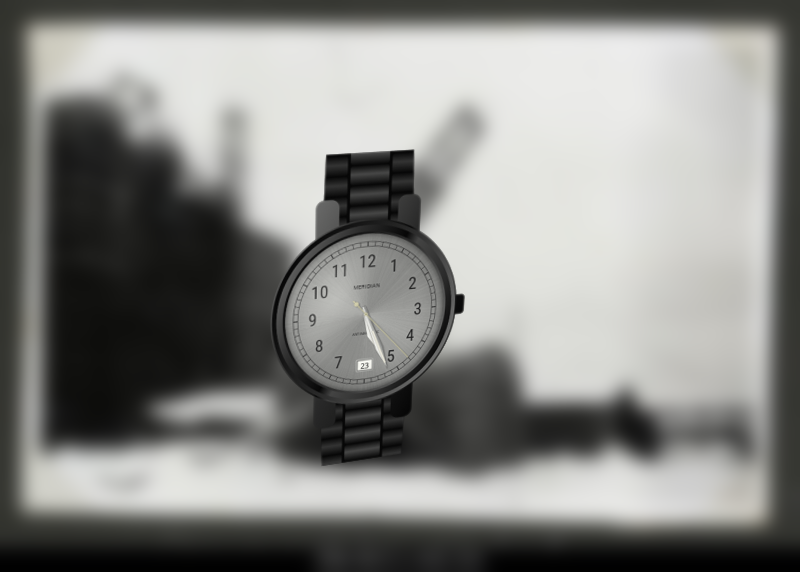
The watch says {"hour": 5, "minute": 26, "second": 23}
